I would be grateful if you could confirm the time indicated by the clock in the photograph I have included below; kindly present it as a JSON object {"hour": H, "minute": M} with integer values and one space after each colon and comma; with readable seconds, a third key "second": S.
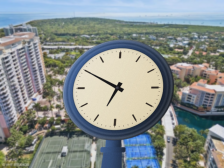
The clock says {"hour": 6, "minute": 50}
